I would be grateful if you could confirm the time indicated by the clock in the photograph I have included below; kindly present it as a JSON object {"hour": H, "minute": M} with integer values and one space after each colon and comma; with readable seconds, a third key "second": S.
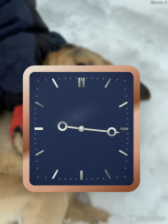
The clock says {"hour": 9, "minute": 16}
